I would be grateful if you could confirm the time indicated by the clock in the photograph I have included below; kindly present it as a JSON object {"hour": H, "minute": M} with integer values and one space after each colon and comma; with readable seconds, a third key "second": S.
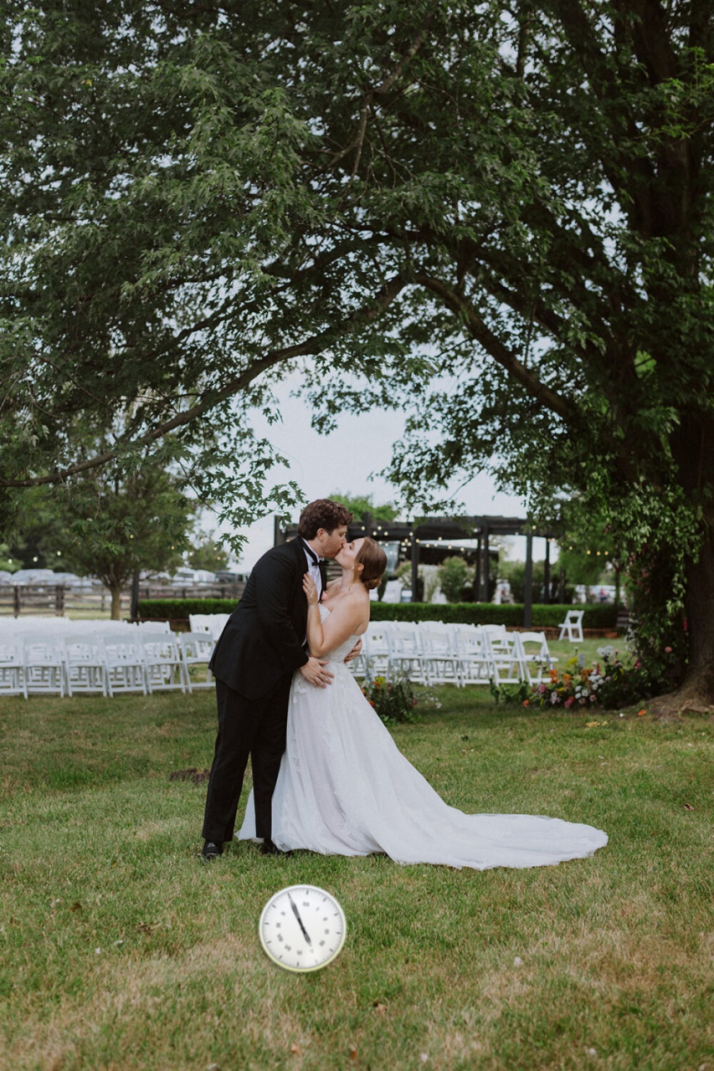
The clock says {"hour": 4, "minute": 55}
